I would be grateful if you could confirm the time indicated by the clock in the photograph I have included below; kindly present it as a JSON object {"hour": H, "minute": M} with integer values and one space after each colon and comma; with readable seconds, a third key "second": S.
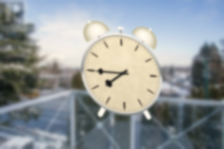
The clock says {"hour": 7, "minute": 45}
